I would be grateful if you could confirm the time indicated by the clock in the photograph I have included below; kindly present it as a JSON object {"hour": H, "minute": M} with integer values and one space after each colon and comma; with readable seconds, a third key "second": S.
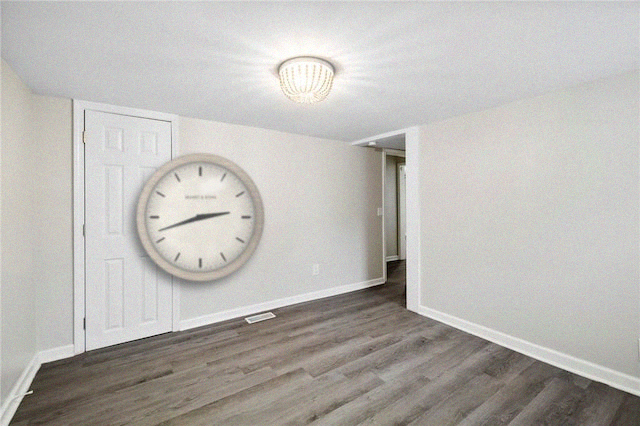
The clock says {"hour": 2, "minute": 42}
